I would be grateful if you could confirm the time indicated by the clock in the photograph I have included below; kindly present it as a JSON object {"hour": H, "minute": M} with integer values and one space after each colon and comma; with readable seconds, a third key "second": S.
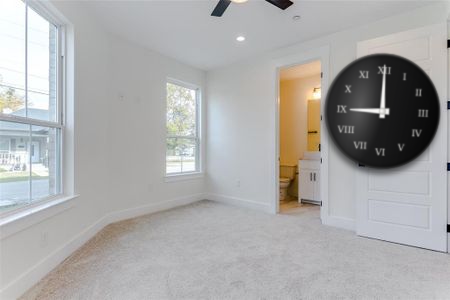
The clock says {"hour": 9, "minute": 0}
